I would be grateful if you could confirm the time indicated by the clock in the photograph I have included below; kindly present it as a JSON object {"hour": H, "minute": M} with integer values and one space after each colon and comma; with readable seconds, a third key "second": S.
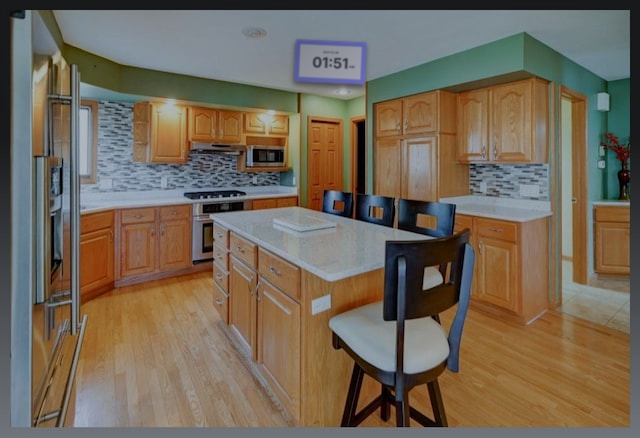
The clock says {"hour": 1, "minute": 51}
